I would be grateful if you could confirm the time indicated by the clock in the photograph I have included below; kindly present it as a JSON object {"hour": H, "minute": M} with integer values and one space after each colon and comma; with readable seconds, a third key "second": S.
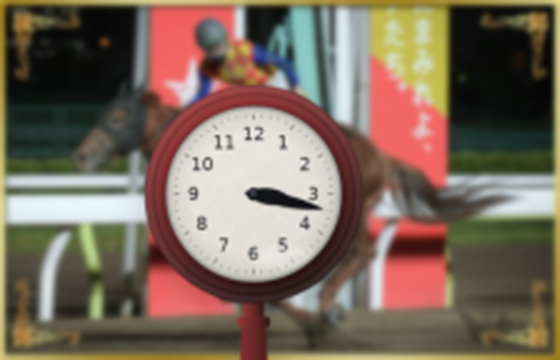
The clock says {"hour": 3, "minute": 17}
